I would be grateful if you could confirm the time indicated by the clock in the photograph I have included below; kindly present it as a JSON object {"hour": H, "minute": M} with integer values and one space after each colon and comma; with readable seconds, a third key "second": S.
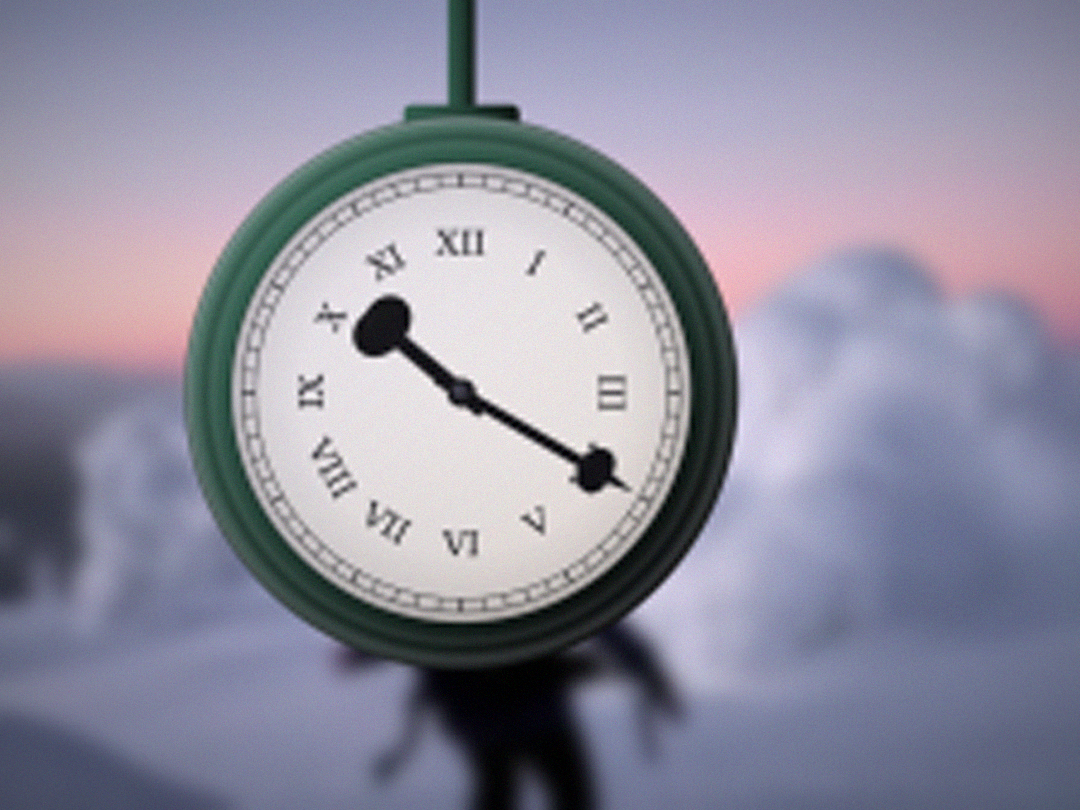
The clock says {"hour": 10, "minute": 20}
